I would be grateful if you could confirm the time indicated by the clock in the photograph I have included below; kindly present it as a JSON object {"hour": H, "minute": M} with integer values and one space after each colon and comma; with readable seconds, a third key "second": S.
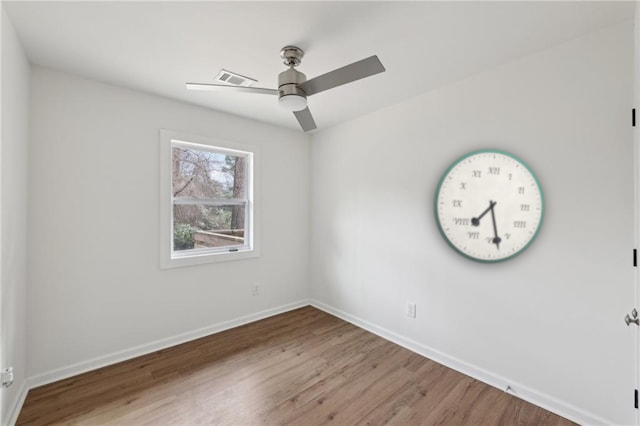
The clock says {"hour": 7, "minute": 28}
